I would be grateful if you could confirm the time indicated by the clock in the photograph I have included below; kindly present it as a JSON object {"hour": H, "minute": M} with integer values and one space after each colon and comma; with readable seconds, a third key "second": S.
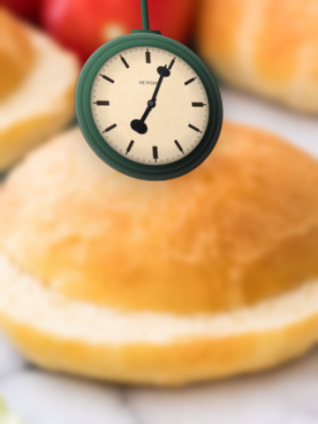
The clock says {"hour": 7, "minute": 4}
